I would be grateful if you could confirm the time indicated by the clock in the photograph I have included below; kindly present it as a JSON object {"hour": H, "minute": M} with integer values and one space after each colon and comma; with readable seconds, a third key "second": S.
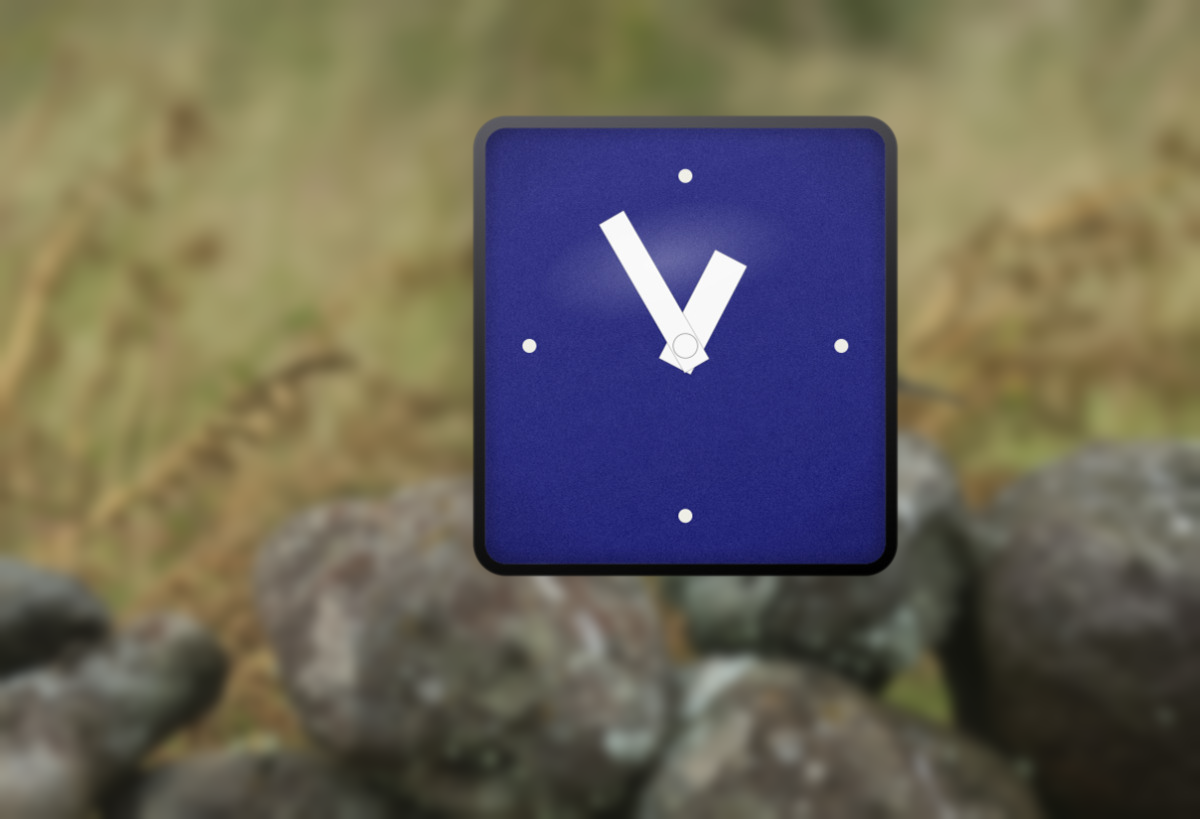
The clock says {"hour": 12, "minute": 55}
